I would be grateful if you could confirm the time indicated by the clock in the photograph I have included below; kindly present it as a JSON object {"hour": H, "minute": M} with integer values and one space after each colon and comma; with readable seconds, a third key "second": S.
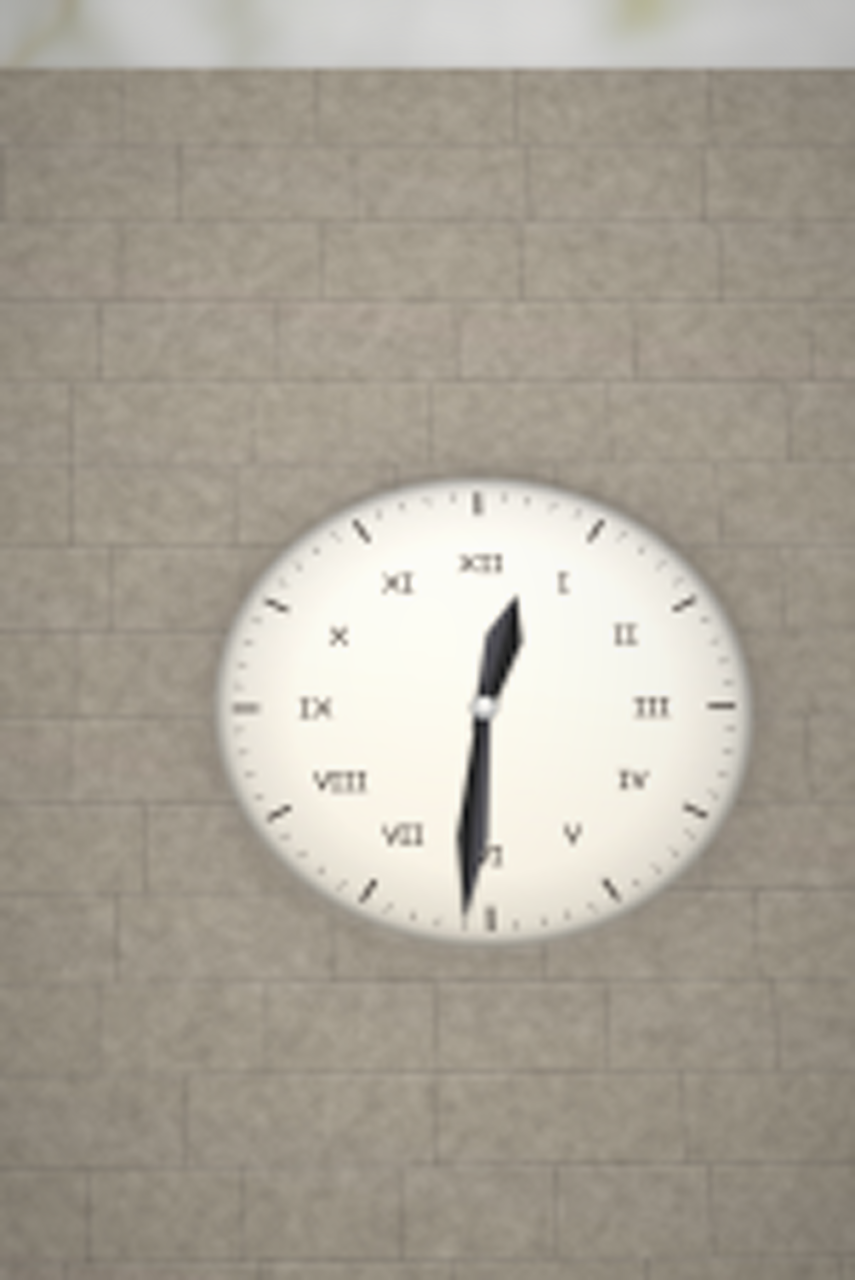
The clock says {"hour": 12, "minute": 31}
